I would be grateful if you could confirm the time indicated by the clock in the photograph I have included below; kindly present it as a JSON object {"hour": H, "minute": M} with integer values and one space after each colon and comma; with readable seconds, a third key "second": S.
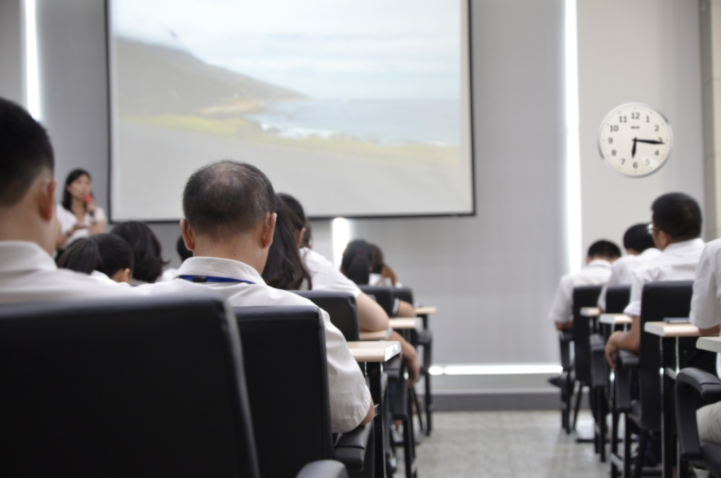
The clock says {"hour": 6, "minute": 16}
